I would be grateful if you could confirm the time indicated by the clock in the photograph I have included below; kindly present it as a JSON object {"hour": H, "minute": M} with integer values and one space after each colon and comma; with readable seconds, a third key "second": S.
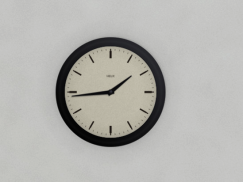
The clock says {"hour": 1, "minute": 44}
